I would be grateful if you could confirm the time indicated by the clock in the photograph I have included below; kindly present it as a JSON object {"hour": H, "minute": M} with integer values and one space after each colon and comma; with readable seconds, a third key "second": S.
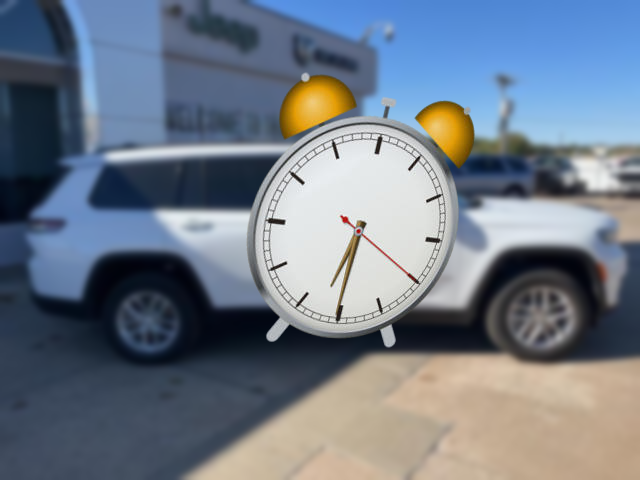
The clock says {"hour": 6, "minute": 30, "second": 20}
